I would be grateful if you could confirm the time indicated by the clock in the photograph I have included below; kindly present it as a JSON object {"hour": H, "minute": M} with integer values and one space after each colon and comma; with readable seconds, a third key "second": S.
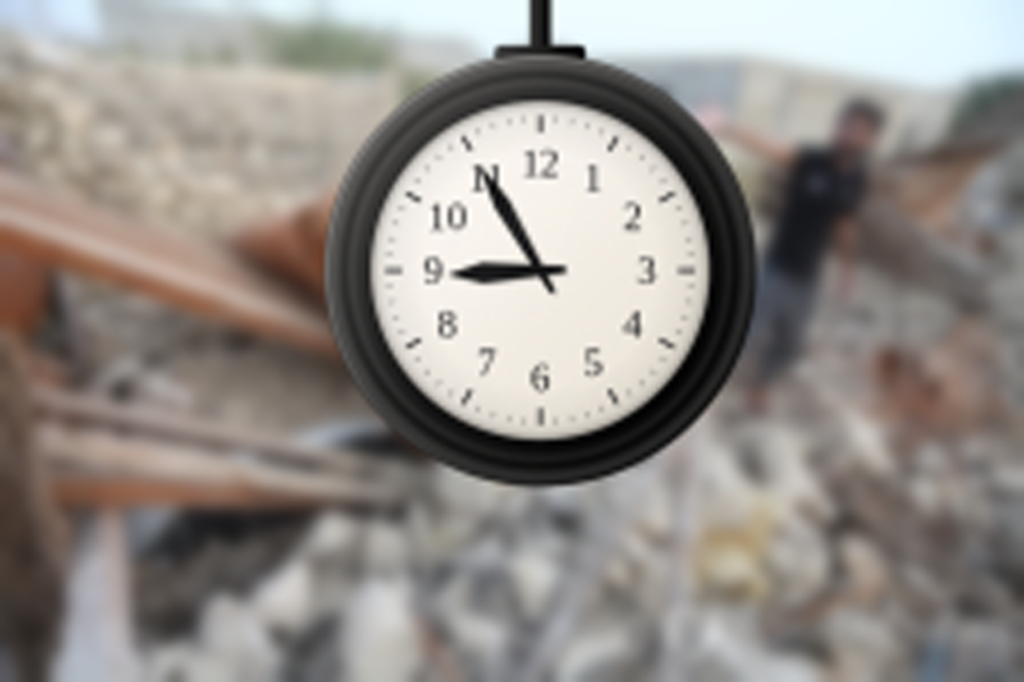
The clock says {"hour": 8, "minute": 55}
